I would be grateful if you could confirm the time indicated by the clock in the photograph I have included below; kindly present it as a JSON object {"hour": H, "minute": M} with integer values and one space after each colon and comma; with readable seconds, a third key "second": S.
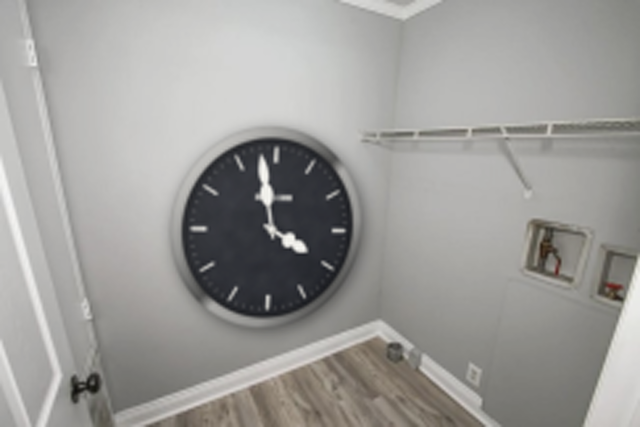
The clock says {"hour": 3, "minute": 58}
